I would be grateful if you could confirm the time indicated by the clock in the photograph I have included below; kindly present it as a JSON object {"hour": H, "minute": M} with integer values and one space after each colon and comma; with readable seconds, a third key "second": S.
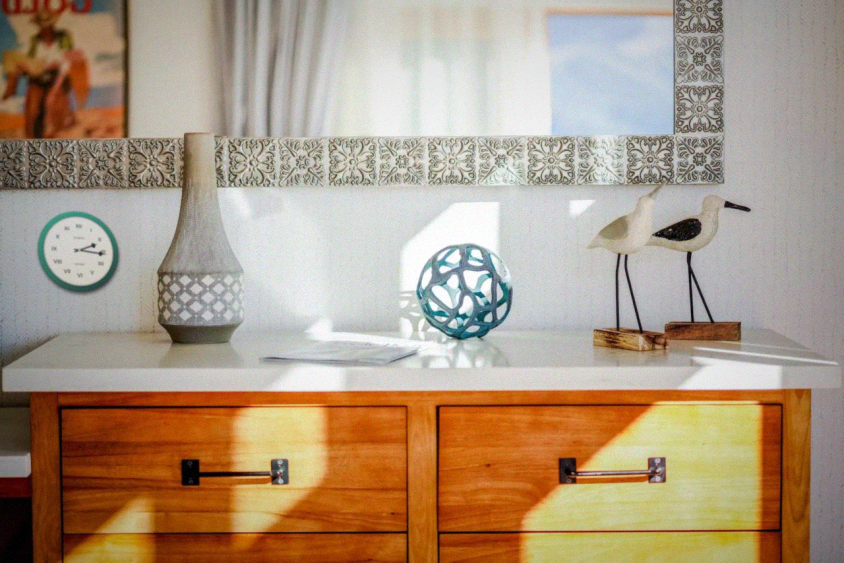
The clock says {"hour": 2, "minute": 16}
